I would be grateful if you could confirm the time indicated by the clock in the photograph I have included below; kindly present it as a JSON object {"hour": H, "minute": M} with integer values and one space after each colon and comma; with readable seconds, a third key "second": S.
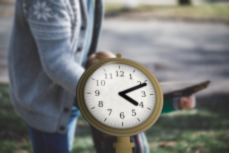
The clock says {"hour": 4, "minute": 11}
